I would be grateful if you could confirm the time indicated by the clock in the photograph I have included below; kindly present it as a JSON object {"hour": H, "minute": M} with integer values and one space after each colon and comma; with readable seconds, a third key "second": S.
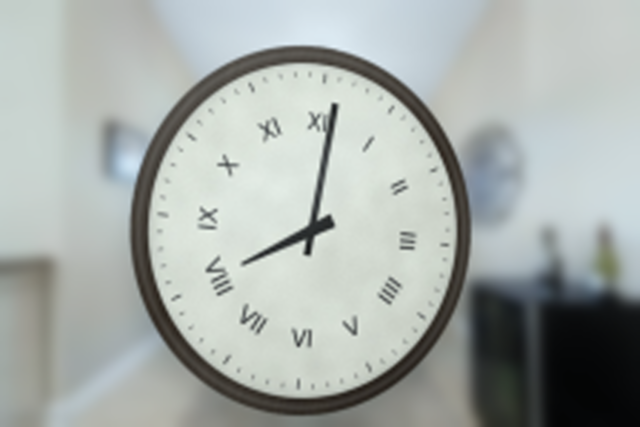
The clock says {"hour": 8, "minute": 1}
